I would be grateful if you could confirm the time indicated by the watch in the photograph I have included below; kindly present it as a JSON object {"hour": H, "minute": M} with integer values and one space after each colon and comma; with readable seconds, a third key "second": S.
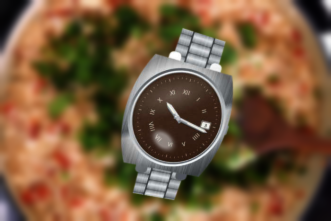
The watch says {"hour": 10, "minute": 17}
